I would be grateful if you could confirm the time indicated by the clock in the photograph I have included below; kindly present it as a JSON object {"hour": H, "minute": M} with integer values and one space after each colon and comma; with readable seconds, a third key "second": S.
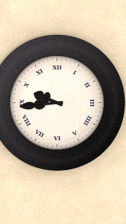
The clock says {"hour": 9, "minute": 44}
